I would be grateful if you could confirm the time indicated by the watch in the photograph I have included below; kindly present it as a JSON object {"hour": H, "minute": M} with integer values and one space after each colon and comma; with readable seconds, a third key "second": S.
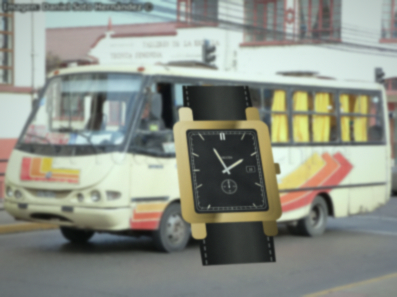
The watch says {"hour": 1, "minute": 56}
